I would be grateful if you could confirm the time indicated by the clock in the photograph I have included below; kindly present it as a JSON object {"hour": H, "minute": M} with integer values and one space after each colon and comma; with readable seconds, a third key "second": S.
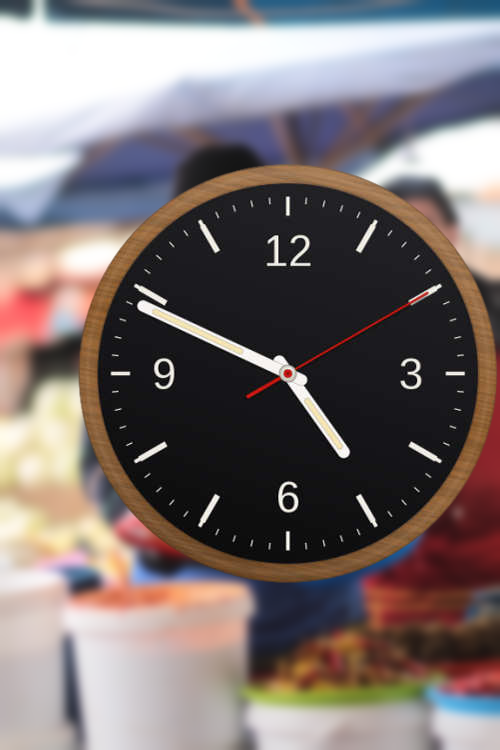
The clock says {"hour": 4, "minute": 49, "second": 10}
